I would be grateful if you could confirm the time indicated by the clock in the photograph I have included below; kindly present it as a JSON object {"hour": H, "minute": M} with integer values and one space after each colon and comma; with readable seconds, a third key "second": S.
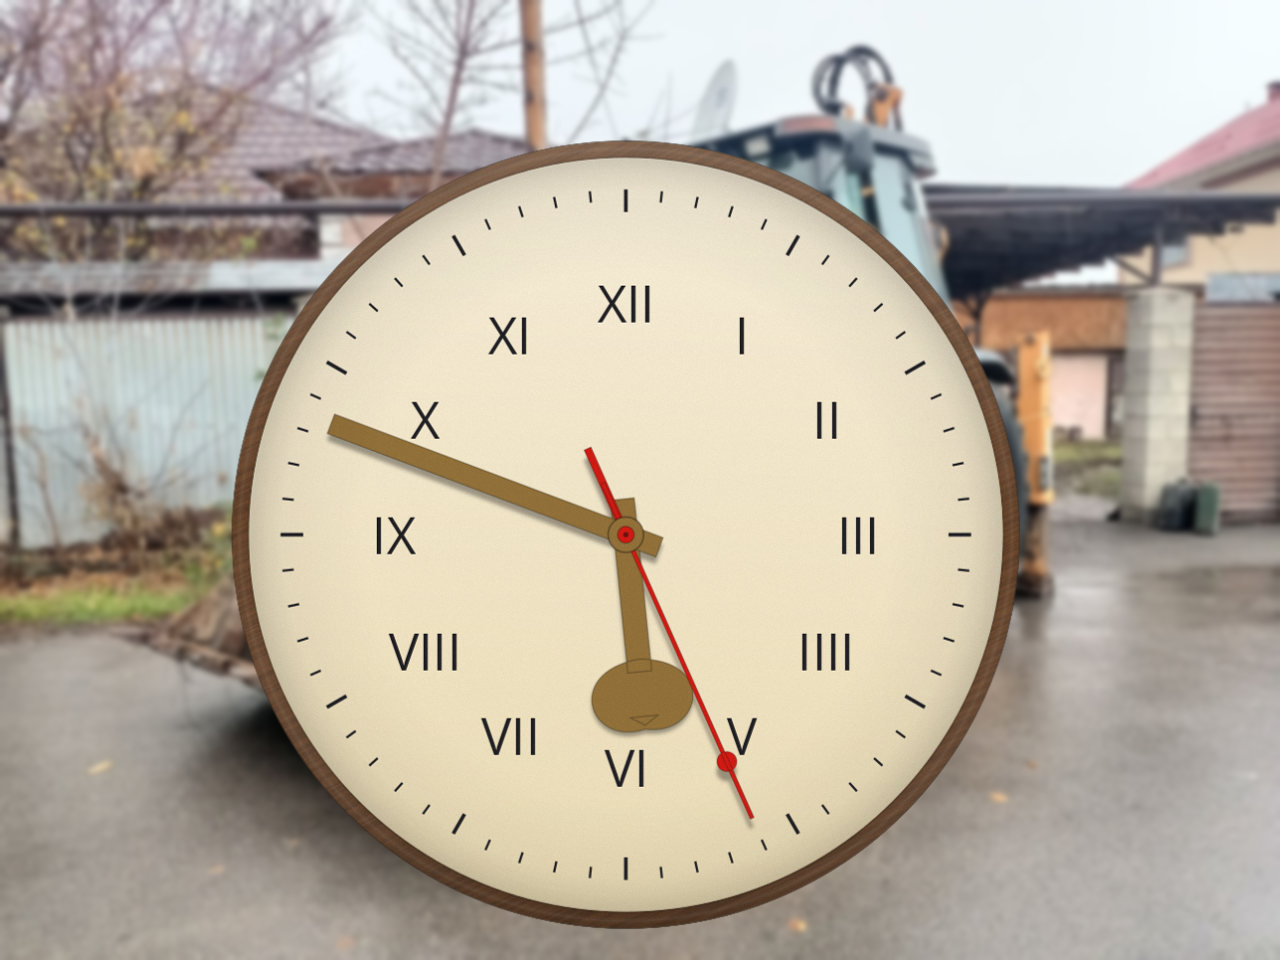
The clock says {"hour": 5, "minute": 48, "second": 26}
